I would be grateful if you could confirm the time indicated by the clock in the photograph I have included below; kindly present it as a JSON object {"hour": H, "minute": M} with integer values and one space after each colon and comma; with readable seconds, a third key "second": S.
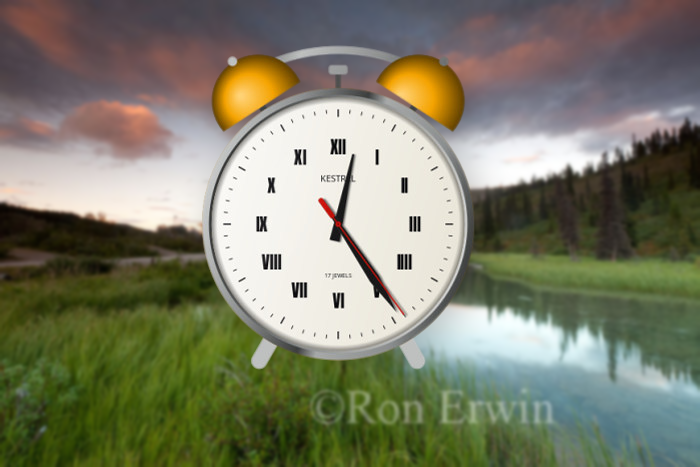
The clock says {"hour": 12, "minute": 24, "second": 24}
